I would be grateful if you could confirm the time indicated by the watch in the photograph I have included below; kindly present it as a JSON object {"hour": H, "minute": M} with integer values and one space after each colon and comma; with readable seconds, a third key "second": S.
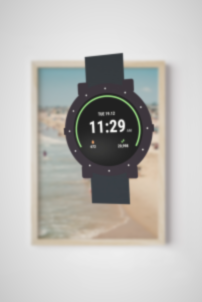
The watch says {"hour": 11, "minute": 29}
